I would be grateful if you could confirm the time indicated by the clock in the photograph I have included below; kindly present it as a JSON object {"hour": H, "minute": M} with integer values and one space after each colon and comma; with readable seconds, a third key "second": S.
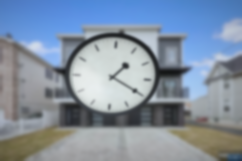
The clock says {"hour": 1, "minute": 20}
